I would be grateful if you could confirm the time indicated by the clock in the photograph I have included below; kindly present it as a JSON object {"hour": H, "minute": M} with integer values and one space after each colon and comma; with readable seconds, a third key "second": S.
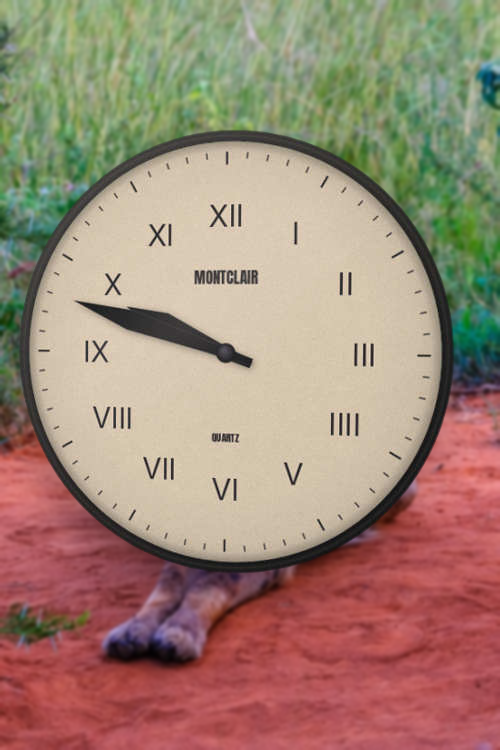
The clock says {"hour": 9, "minute": 48}
